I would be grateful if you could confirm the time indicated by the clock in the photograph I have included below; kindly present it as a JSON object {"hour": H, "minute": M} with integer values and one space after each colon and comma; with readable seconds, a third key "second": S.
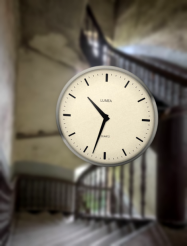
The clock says {"hour": 10, "minute": 33}
